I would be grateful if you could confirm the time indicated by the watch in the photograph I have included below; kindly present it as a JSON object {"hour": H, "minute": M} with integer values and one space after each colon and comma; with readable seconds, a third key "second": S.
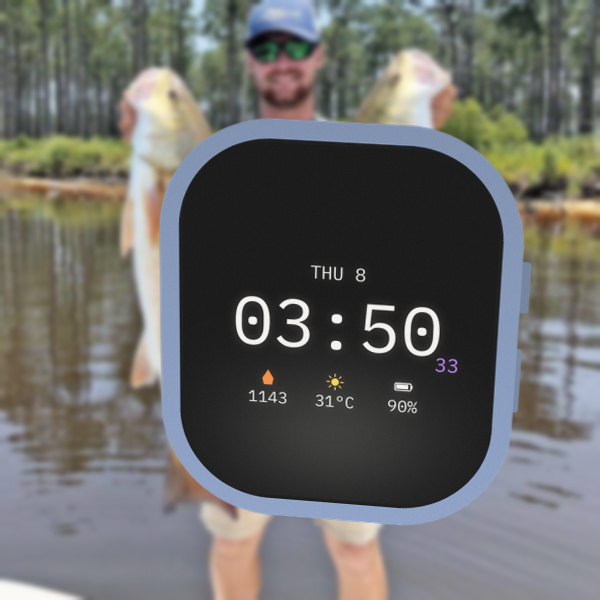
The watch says {"hour": 3, "minute": 50, "second": 33}
